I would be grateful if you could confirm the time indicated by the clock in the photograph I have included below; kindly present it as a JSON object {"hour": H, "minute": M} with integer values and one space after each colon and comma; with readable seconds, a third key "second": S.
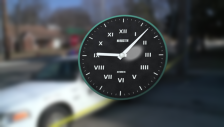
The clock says {"hour": 9, "minute": 7}
